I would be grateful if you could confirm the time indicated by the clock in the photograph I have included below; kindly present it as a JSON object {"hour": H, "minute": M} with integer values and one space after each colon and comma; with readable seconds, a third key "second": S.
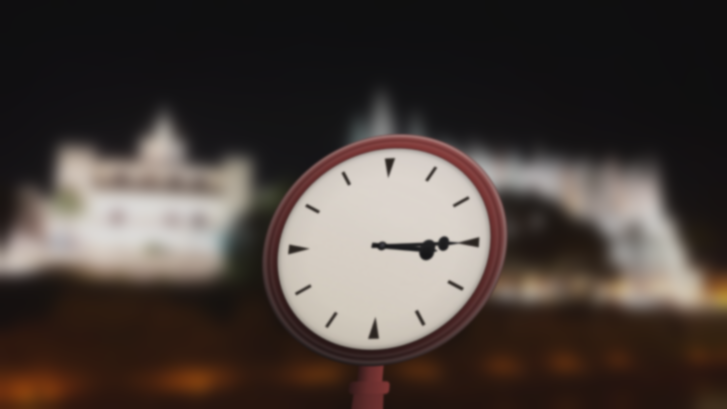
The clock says {"hour": 3, "minute": 15}
